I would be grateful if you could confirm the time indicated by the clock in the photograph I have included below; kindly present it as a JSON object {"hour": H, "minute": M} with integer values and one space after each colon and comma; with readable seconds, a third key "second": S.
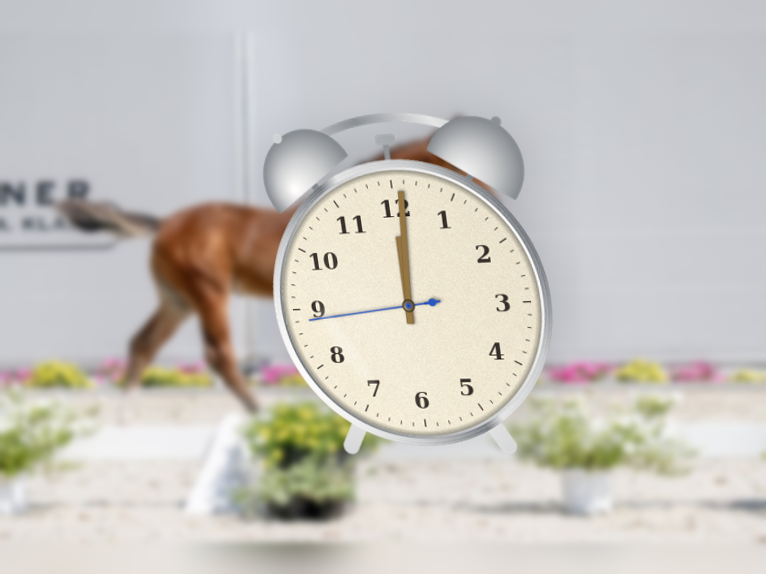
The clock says {"hour": 12, "minute": 0, "second": 44}
